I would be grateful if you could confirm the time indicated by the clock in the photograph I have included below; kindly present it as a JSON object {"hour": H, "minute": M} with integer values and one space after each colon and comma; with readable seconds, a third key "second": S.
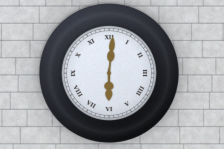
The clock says {"hour": 6, "minute": 1}
